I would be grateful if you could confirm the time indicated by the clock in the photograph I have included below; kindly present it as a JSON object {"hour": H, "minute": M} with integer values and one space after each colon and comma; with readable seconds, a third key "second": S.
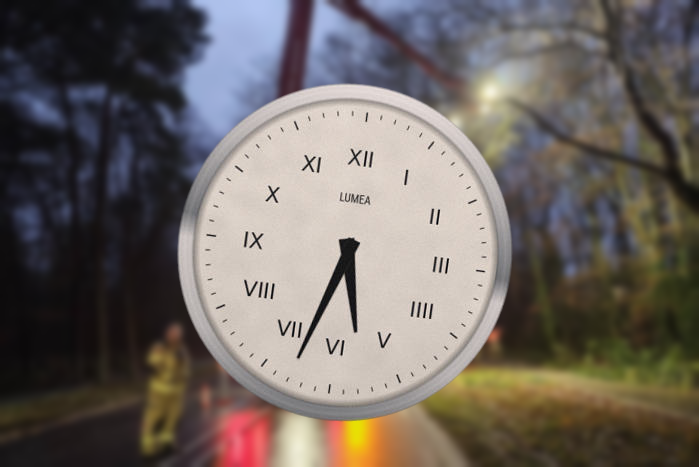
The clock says {"hour": 5, "minute": 33}
